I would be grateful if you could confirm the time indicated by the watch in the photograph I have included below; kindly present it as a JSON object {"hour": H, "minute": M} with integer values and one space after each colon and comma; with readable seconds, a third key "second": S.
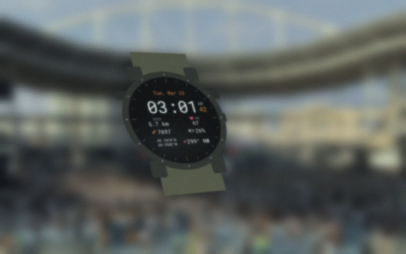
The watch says {"hour": 3, "minute": 1}
